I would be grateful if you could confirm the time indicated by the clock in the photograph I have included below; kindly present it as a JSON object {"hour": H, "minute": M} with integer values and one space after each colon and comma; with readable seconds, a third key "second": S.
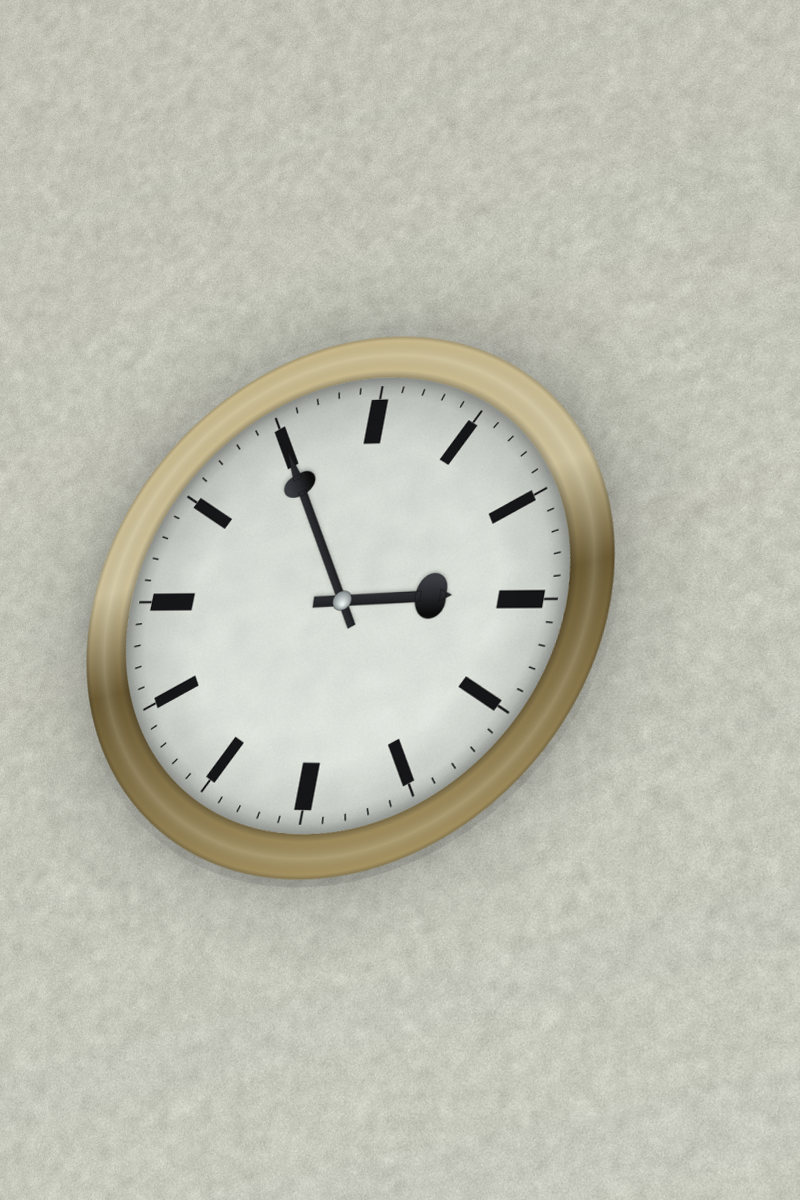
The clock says {"hour": 2, "minute": 55}
